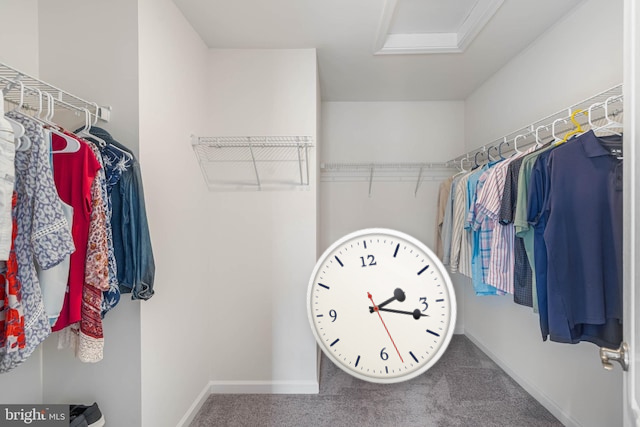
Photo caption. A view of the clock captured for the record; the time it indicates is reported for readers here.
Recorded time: 2:17:27
